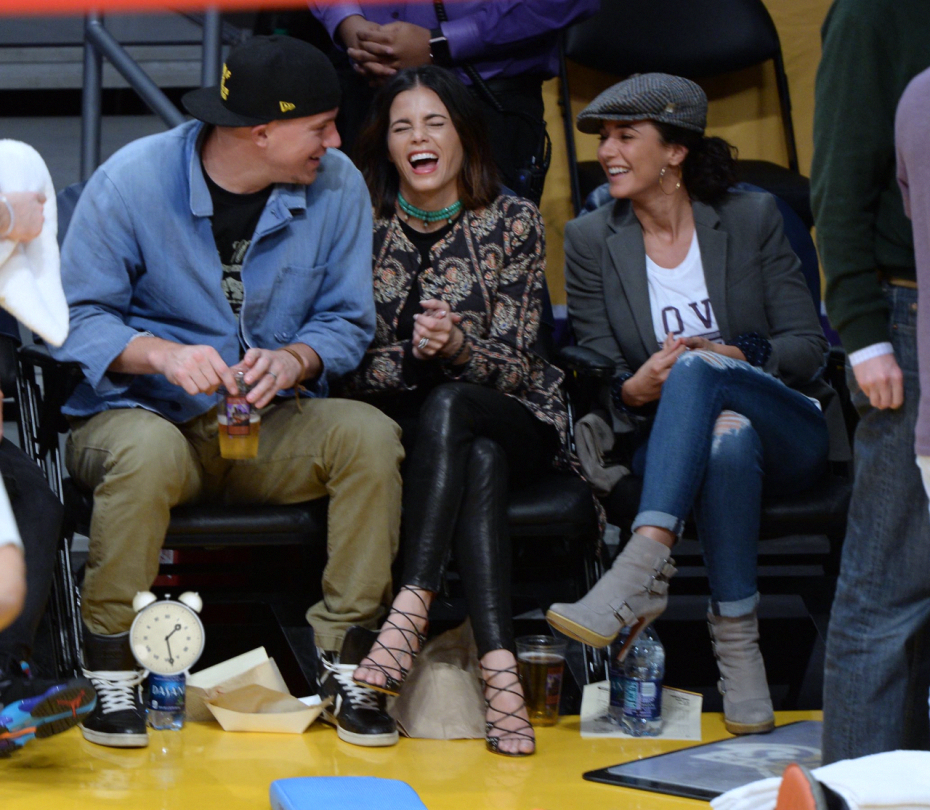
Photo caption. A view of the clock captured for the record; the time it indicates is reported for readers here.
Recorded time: 1:28
